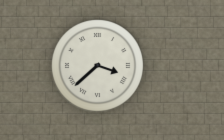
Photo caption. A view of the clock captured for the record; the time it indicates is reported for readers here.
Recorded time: 3:38
